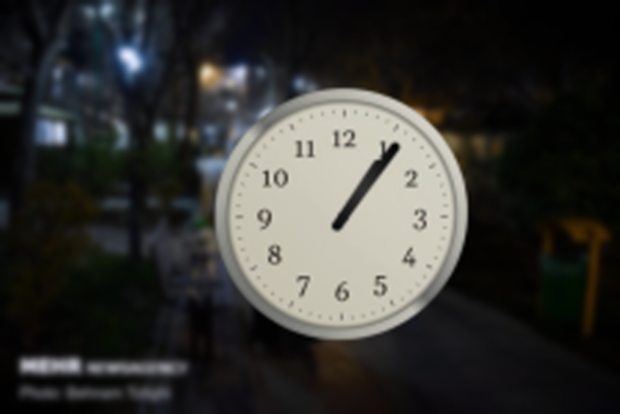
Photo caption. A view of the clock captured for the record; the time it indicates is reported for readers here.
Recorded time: 1:06
